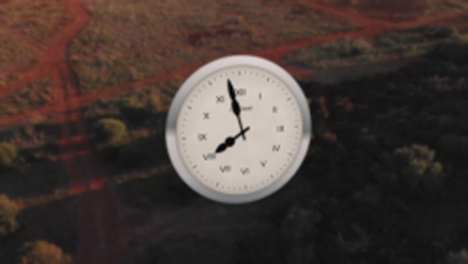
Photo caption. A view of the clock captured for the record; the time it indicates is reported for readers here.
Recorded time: 7:58
